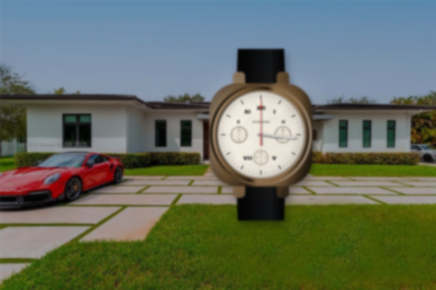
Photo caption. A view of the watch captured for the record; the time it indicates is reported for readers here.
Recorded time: 3:16
